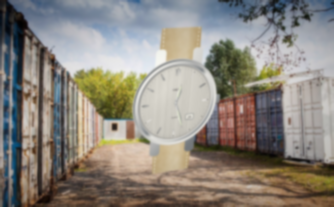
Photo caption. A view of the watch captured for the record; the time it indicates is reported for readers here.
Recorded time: 12:27
